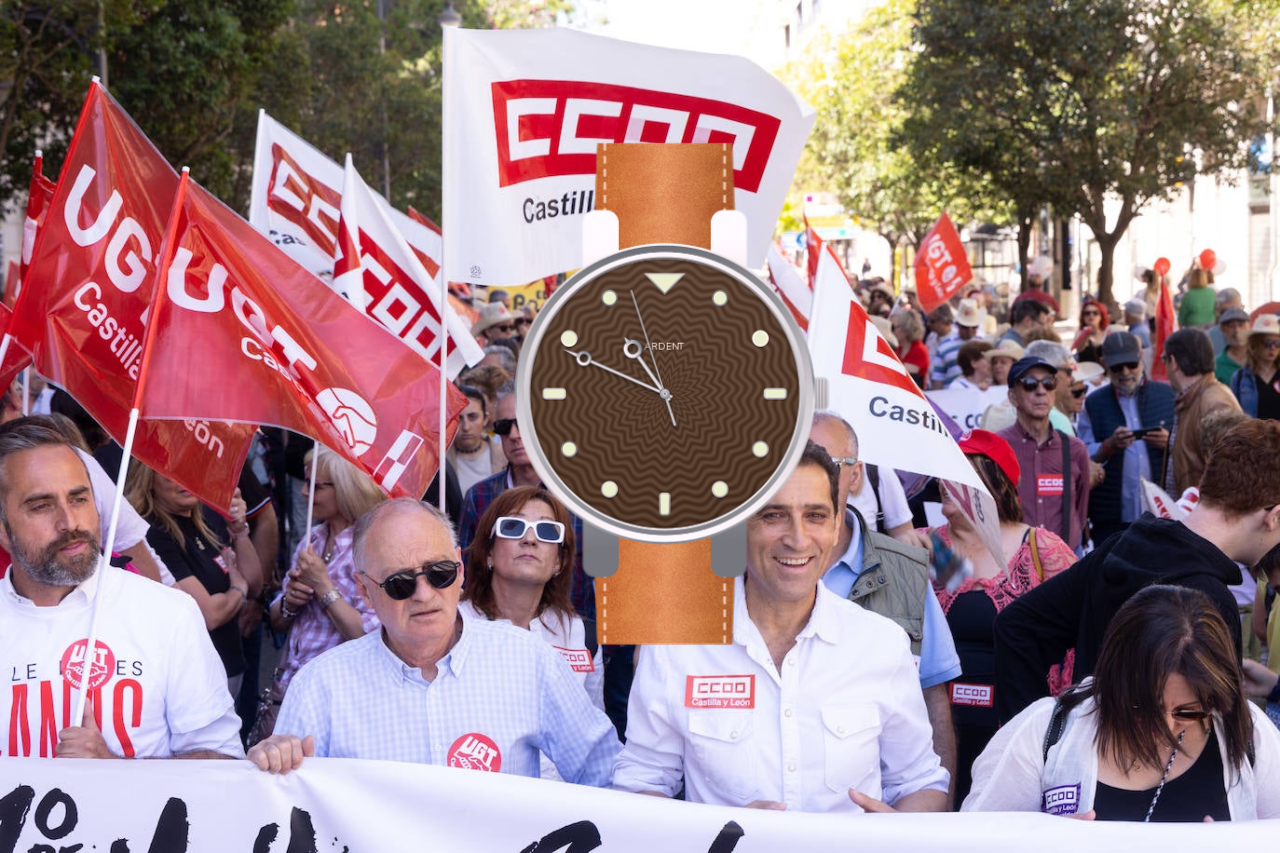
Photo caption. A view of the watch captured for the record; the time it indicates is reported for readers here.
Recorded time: 10:48:57
